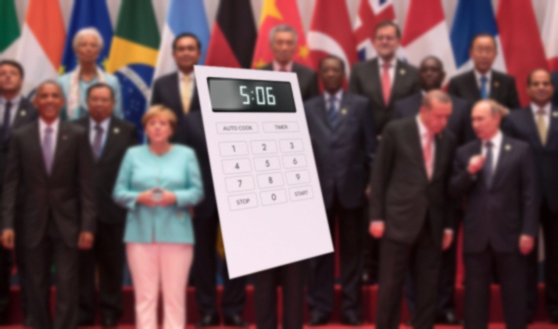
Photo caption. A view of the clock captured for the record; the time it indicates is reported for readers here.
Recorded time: 5:06
